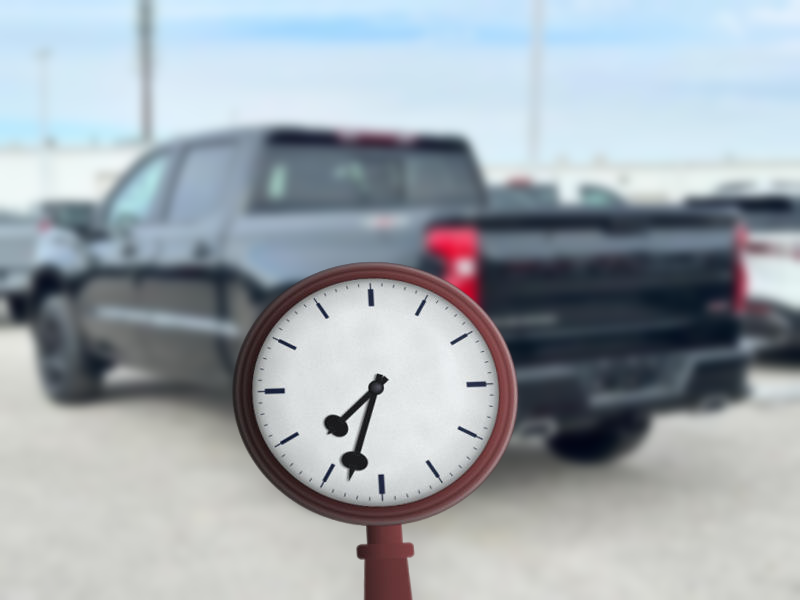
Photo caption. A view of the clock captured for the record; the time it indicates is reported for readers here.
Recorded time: 7:33
